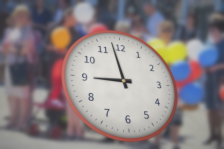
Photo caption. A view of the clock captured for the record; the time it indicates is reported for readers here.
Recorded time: 8:58
